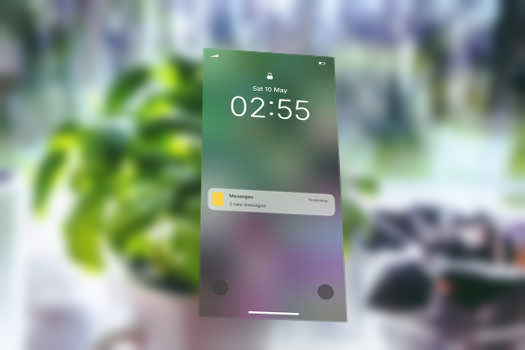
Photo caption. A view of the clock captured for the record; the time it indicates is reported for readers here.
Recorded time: 2:55
